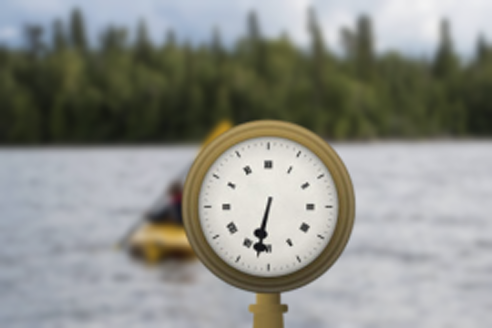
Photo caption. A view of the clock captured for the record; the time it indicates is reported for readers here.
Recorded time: 6:32
